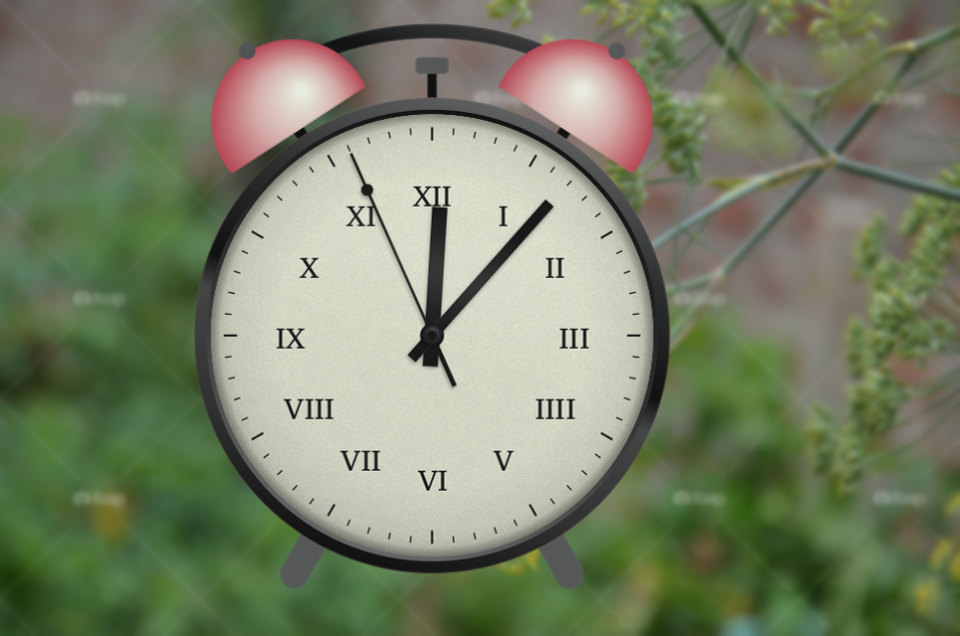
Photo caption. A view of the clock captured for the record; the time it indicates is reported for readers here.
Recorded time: 12:06:56
